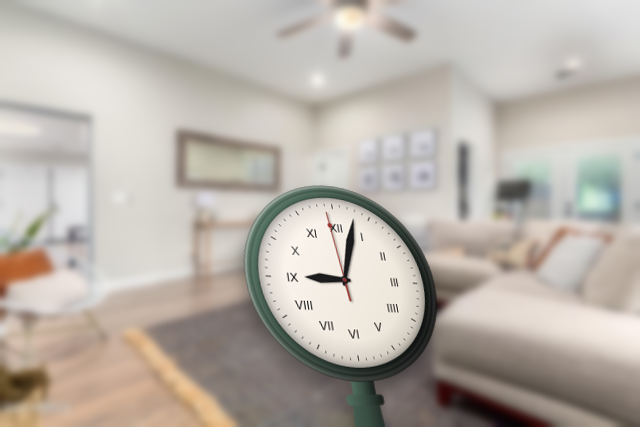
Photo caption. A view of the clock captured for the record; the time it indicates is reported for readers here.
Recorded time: 9:02:59
